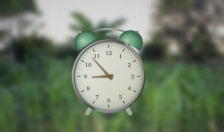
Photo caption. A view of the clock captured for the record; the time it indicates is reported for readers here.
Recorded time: 8:53
